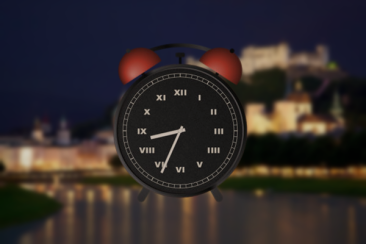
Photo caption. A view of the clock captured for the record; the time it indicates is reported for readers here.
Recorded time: 8:34
